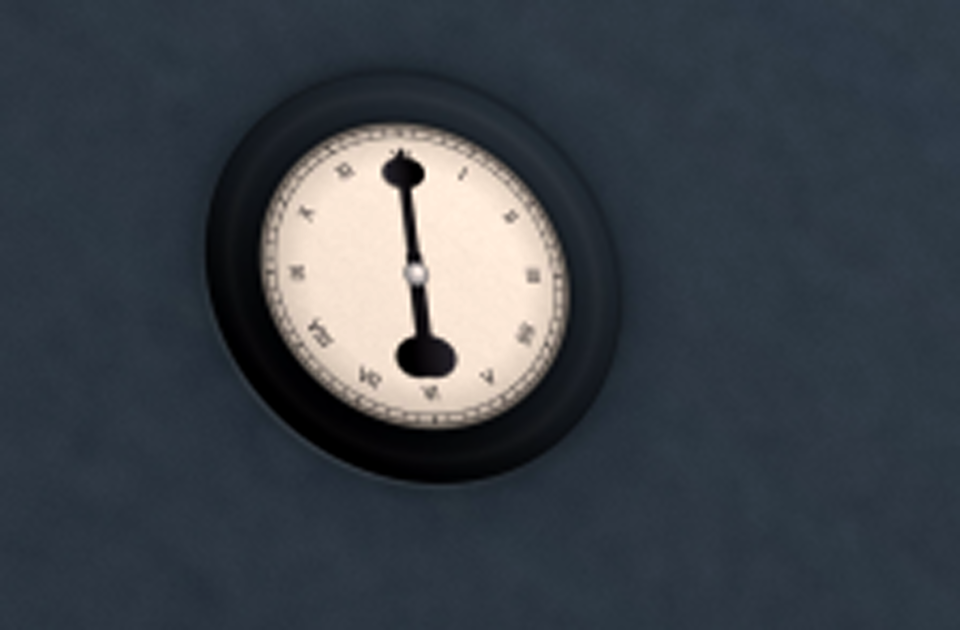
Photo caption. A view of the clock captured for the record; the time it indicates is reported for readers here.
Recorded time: 6:00
